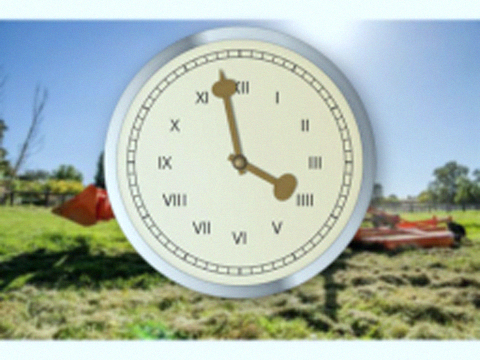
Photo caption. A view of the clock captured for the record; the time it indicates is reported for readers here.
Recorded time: 3:58
